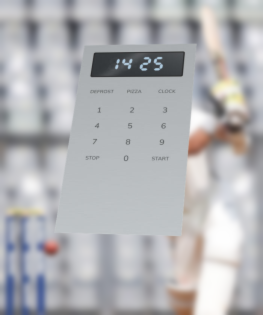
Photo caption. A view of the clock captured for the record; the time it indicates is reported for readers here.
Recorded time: 14:25
